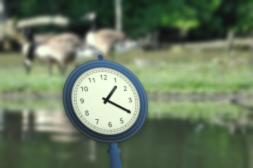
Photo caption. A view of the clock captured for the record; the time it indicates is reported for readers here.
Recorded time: 1:20
